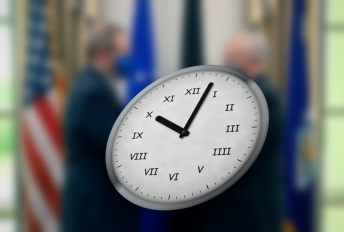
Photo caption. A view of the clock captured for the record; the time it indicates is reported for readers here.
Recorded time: 10:03
